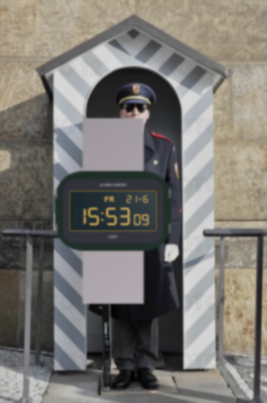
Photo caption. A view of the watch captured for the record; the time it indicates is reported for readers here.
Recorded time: 15:53:09
